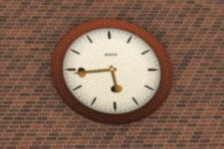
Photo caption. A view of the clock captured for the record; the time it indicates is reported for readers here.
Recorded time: 5:44
